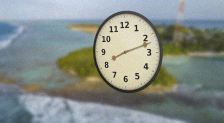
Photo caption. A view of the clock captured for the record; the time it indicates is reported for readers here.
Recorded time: 8:12
